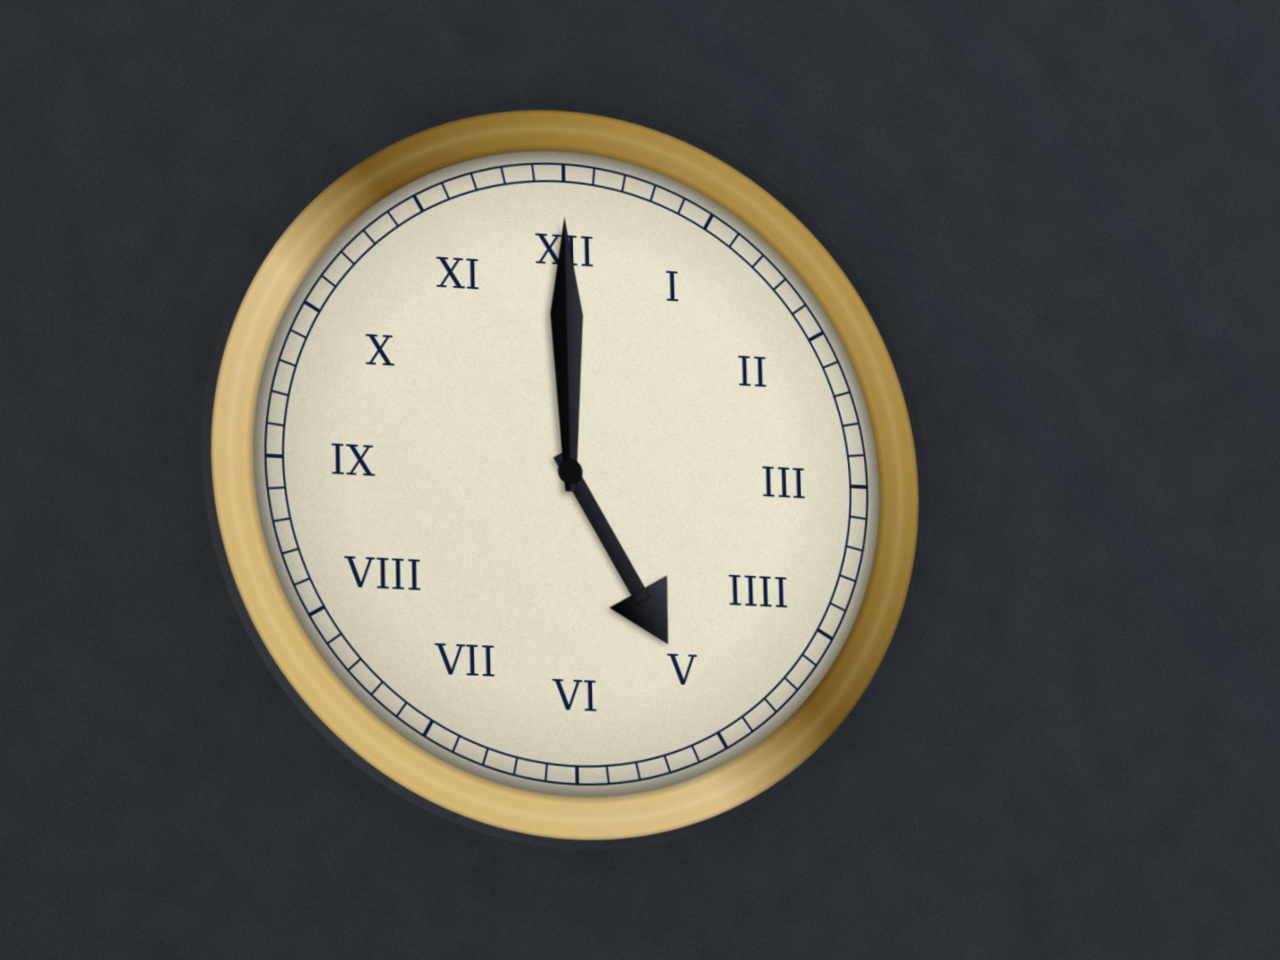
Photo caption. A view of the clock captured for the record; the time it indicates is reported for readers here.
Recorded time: 5:00
